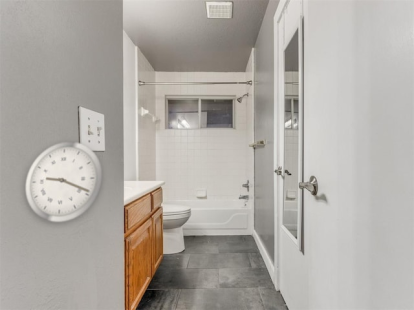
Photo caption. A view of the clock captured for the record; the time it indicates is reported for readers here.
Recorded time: 9:19
